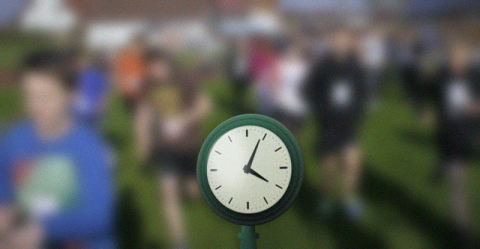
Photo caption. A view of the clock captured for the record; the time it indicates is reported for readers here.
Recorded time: 4:04
